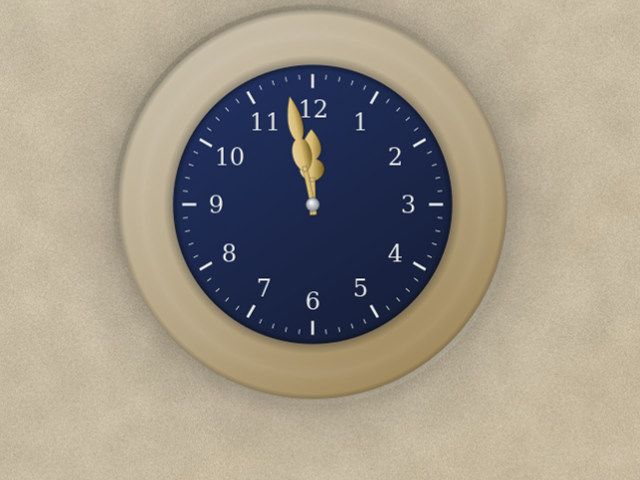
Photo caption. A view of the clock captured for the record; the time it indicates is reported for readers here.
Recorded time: 11:58
